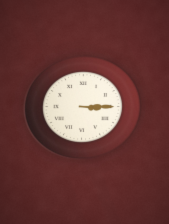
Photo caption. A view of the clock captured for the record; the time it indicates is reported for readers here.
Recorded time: 3:15
